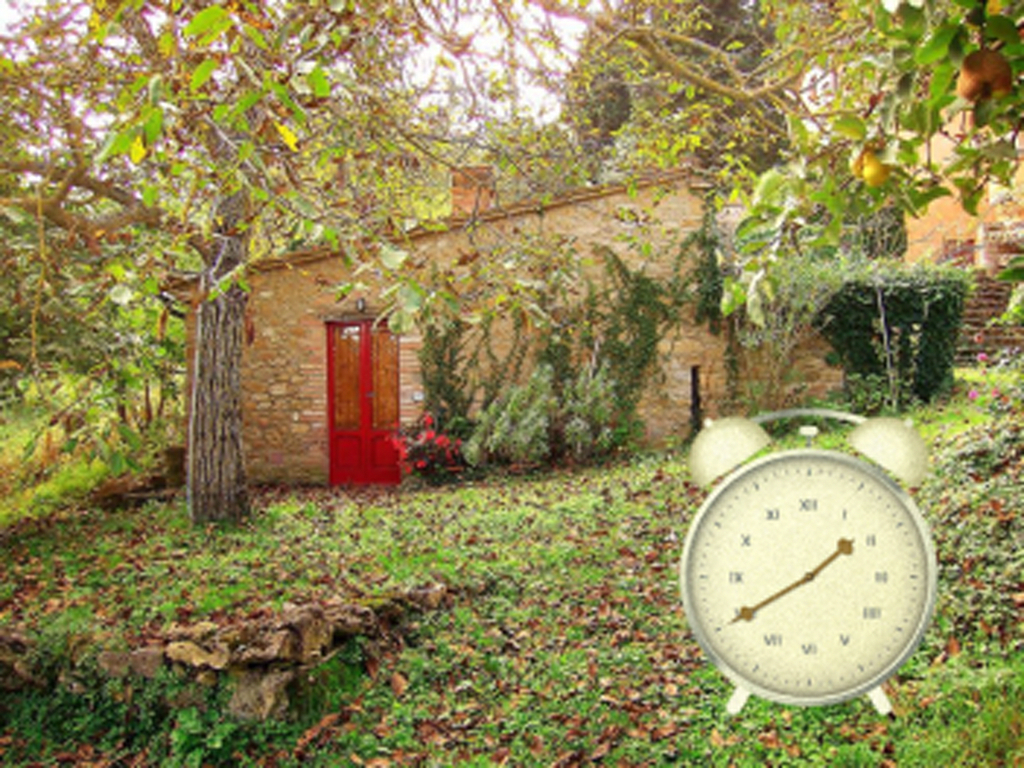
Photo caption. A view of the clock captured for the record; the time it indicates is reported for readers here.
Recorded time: 1:40
